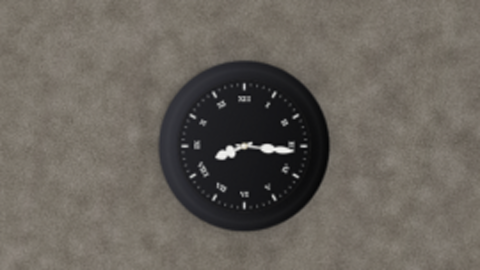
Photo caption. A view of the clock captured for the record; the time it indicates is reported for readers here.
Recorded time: 8:16
